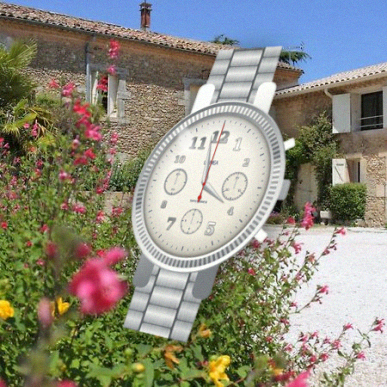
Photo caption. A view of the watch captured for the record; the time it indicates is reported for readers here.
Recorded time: 3:58
